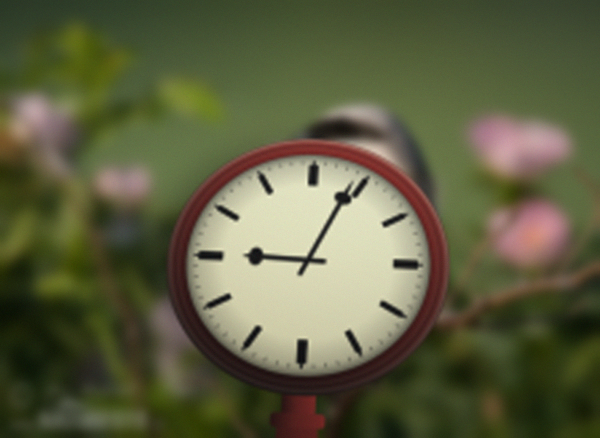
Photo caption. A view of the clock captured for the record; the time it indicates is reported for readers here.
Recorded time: 9:04
